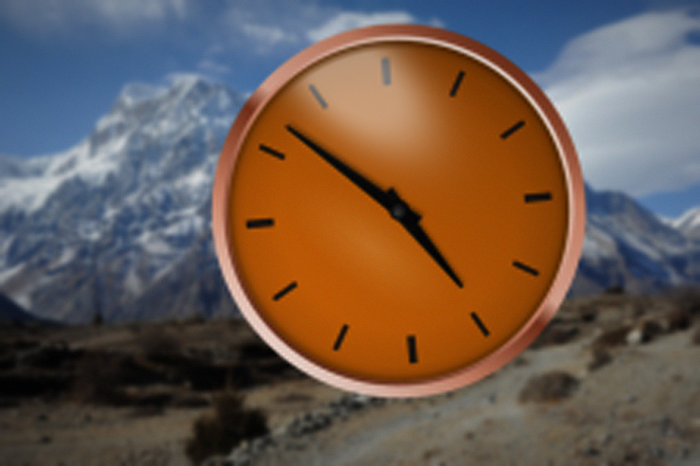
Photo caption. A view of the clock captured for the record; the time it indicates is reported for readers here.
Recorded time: 4:52
